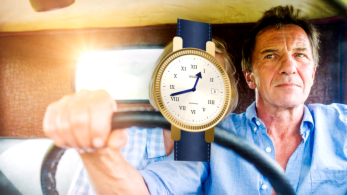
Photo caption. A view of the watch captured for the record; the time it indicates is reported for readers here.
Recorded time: 12:42
